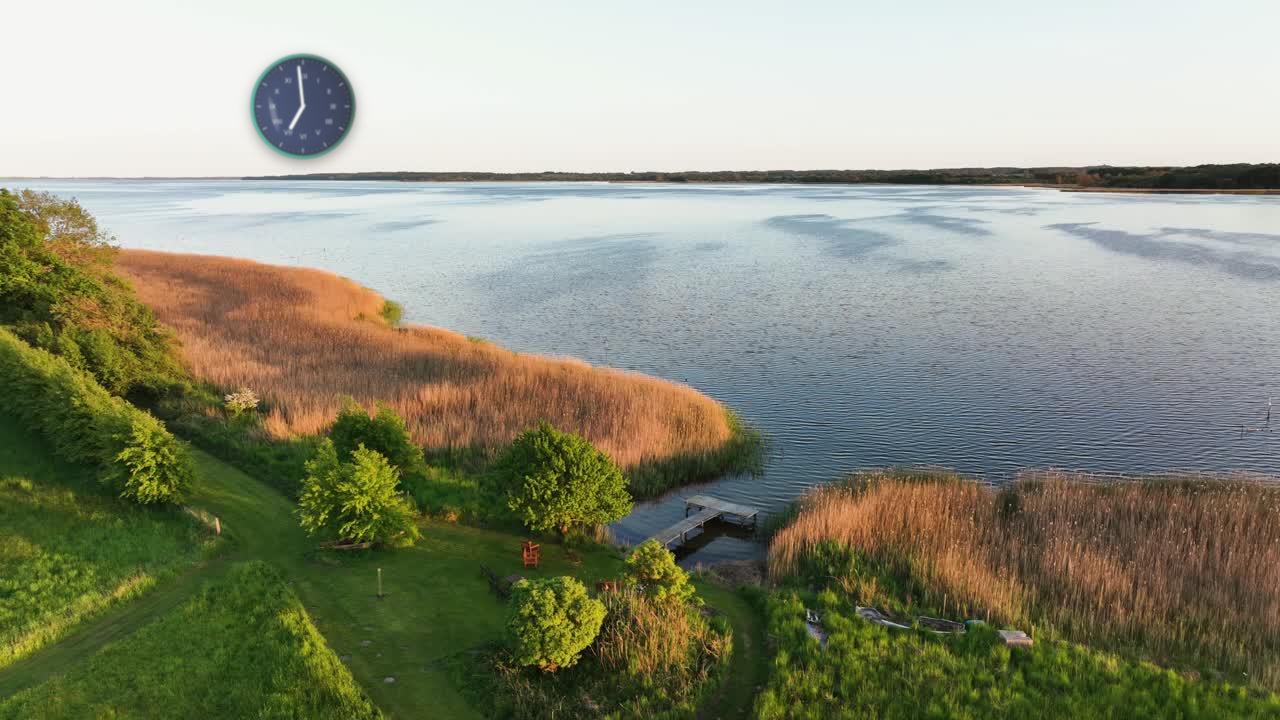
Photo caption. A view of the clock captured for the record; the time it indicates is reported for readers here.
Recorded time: 6:59
